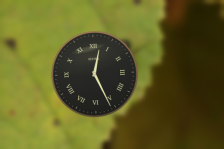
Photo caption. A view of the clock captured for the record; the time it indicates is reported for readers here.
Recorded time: 12:26
